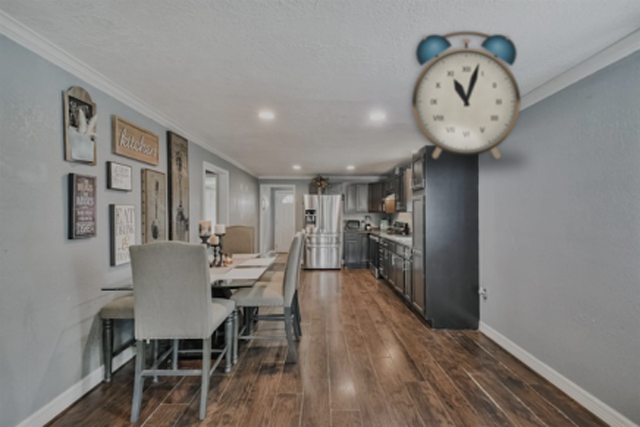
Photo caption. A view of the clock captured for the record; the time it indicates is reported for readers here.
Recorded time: 11:03
